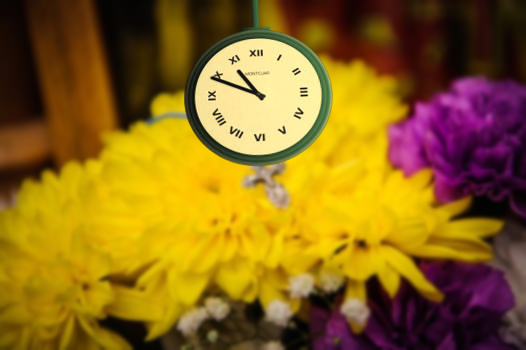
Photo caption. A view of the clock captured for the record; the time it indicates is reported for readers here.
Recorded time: 10:49
